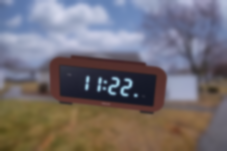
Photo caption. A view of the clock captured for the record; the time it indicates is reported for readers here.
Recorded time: 11:22
